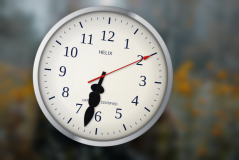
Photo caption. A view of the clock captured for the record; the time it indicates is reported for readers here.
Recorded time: 6:32:10
